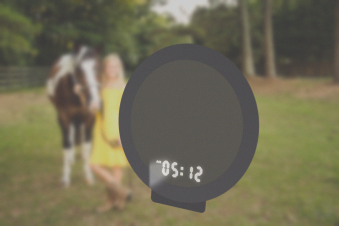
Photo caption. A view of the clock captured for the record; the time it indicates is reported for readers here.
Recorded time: 5:12
